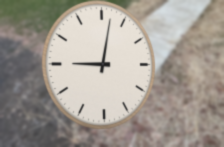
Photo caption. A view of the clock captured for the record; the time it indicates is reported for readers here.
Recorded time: 9:02
